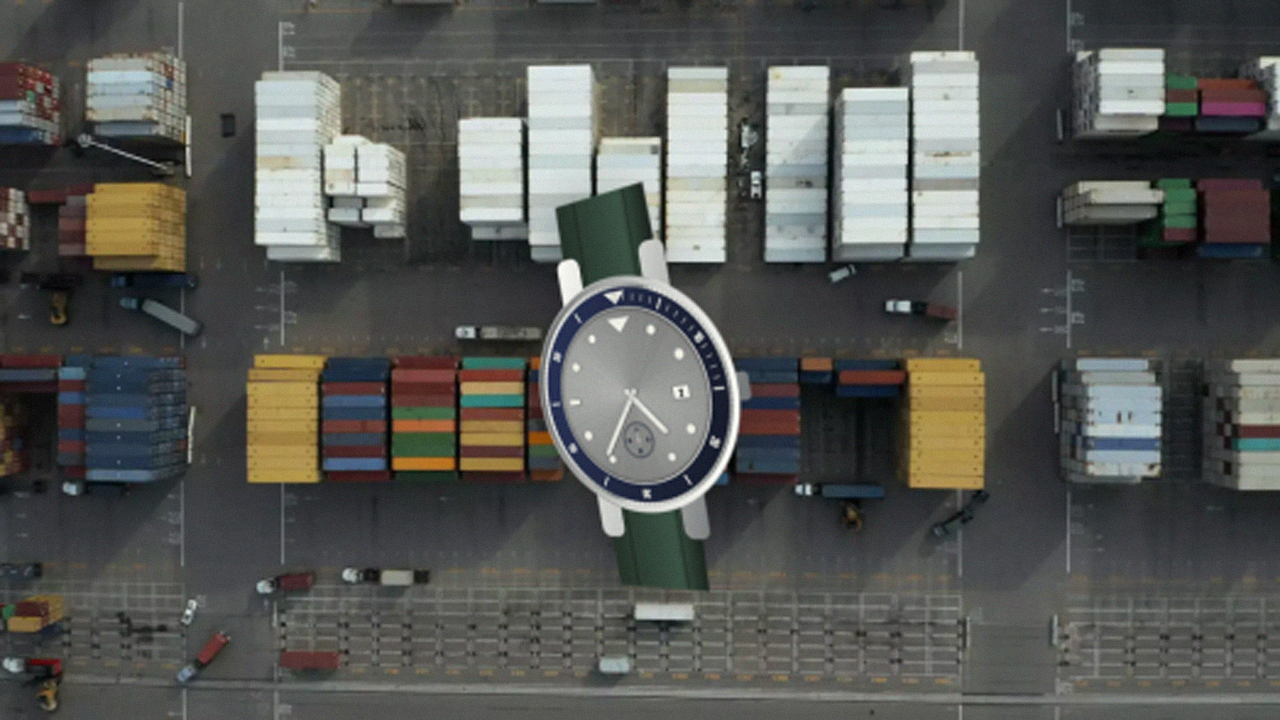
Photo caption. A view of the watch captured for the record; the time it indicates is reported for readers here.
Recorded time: 4:36
